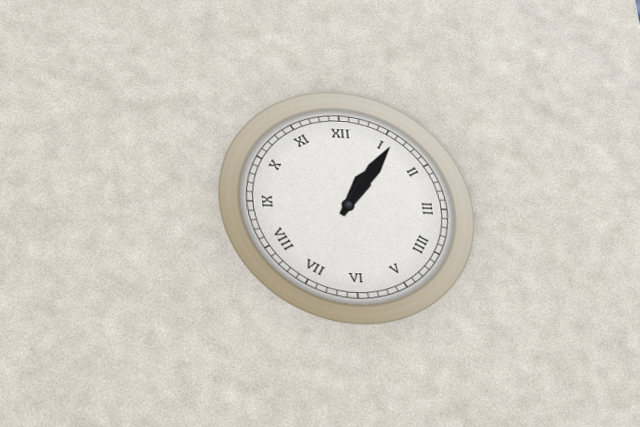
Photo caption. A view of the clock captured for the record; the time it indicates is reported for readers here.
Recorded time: 1:06
